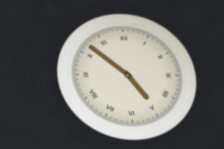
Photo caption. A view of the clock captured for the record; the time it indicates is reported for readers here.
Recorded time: 4:52
